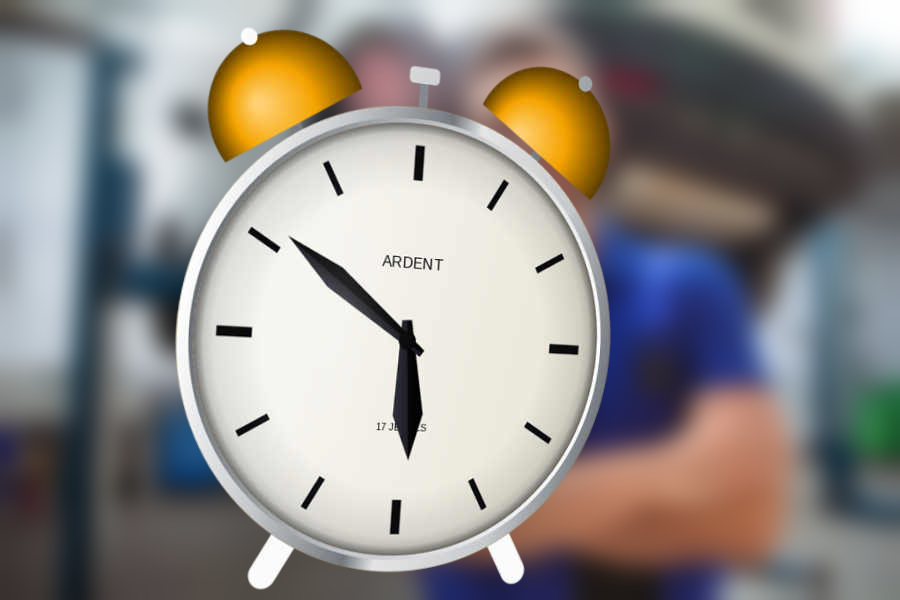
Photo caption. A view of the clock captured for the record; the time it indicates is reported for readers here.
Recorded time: 5:51
